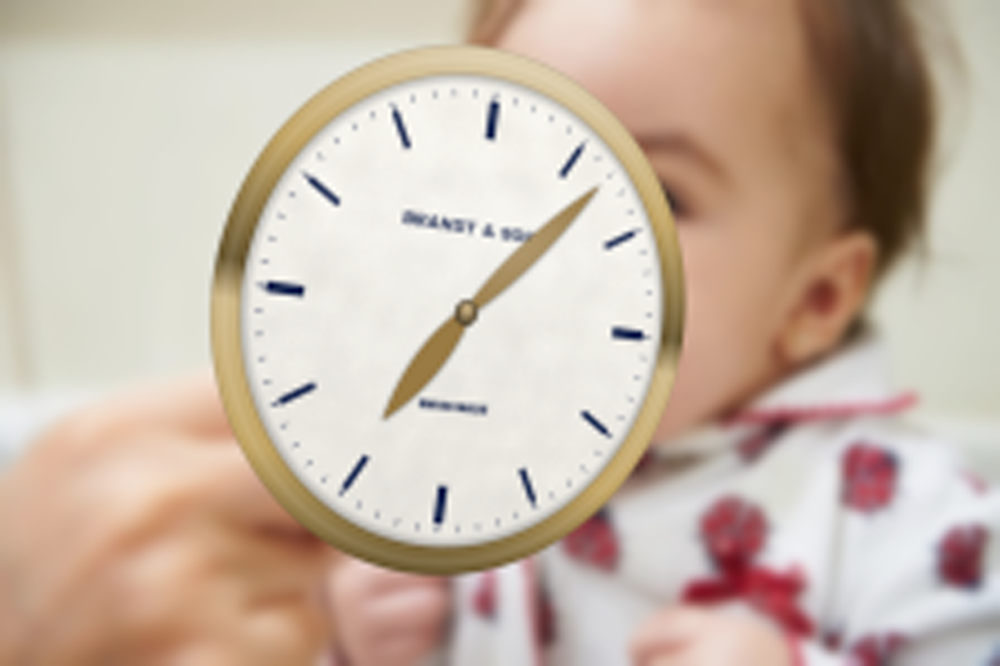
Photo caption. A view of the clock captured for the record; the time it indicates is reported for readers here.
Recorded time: 7:07
